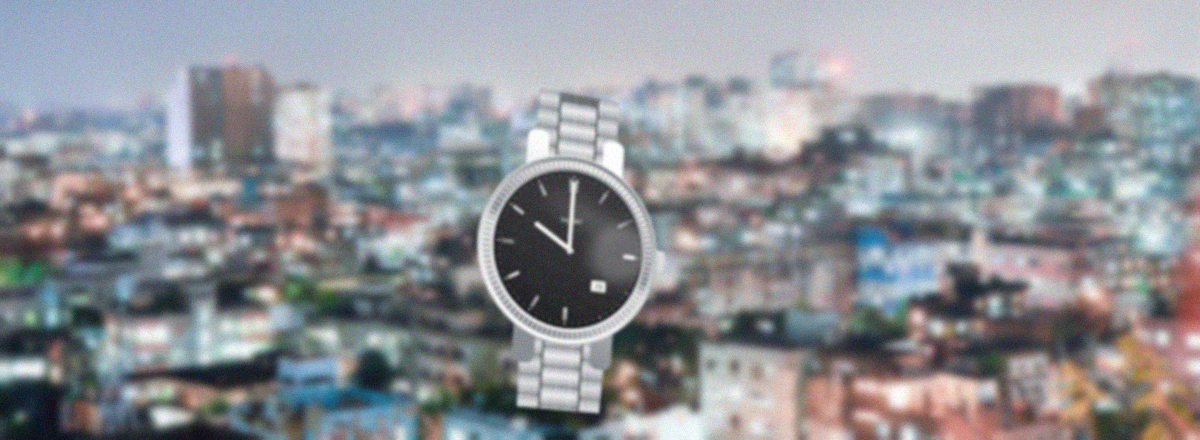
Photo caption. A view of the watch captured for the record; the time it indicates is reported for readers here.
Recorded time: 10:00
